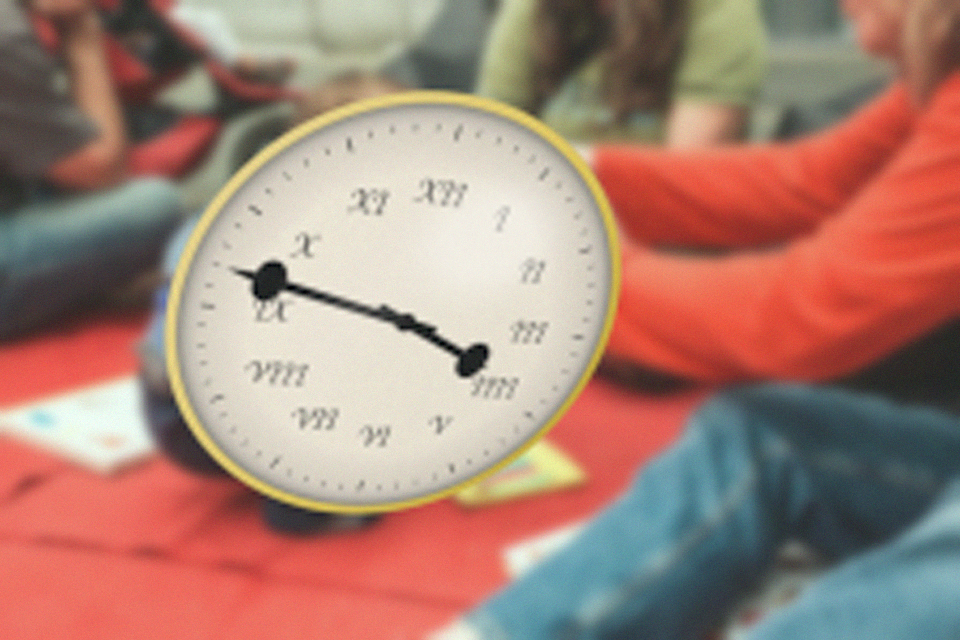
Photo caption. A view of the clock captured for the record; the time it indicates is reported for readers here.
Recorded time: 3:47
